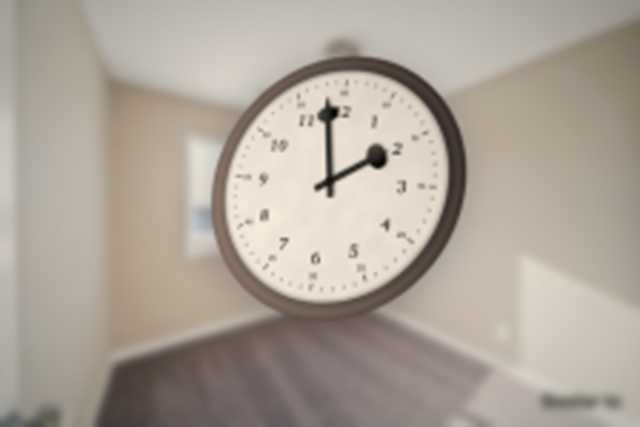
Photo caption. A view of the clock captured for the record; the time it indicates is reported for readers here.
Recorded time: 1:58
